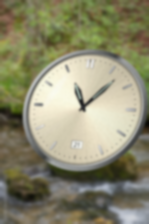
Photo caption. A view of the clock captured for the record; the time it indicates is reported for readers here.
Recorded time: 11:07
